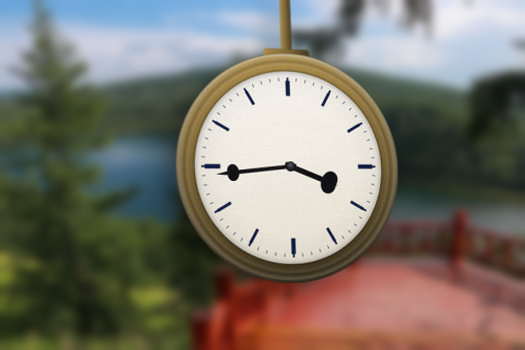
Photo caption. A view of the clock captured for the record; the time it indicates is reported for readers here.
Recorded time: 3:44
